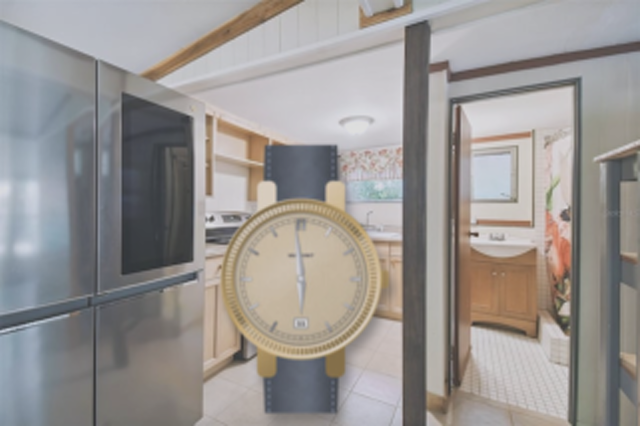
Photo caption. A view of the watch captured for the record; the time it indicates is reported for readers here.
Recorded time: 5:59
